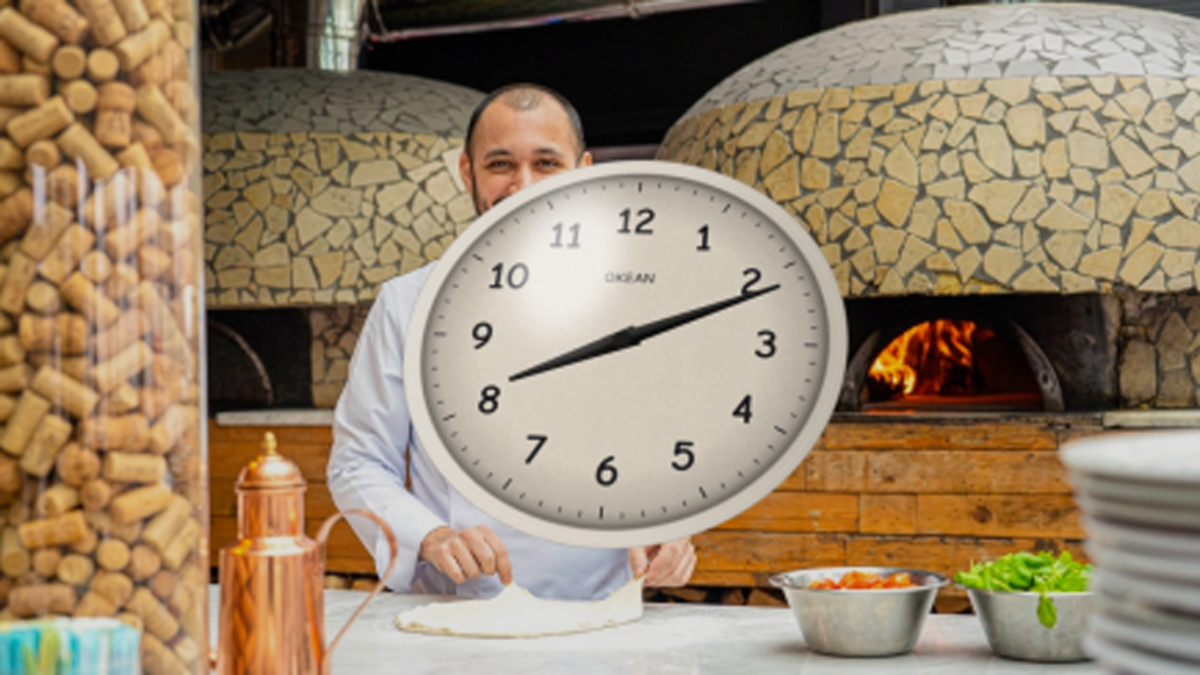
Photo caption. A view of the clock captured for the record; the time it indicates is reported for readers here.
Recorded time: 8:11
